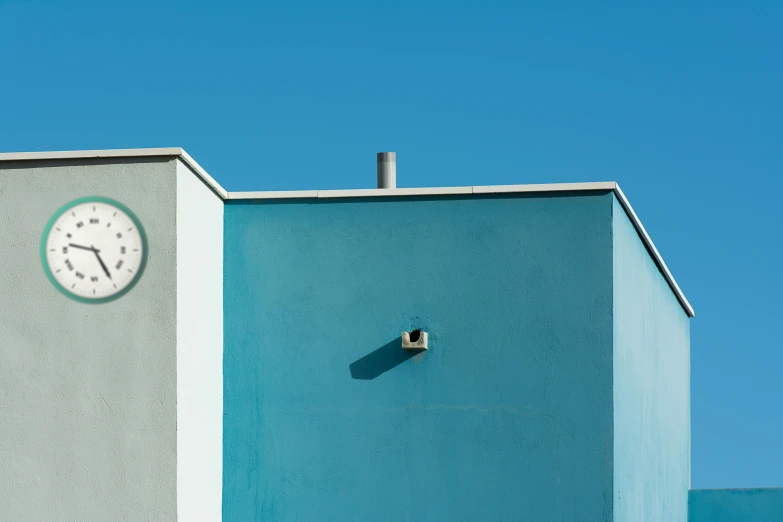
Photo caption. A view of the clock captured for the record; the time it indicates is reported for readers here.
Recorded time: 9:25
